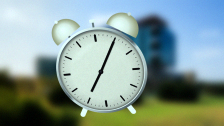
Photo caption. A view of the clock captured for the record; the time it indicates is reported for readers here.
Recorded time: 7:05
